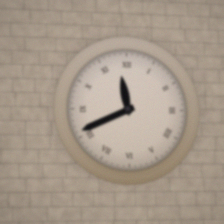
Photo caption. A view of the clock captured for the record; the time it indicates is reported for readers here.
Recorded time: 11:41
